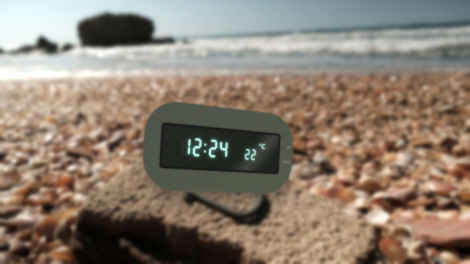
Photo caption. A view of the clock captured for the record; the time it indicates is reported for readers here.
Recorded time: 12:24
